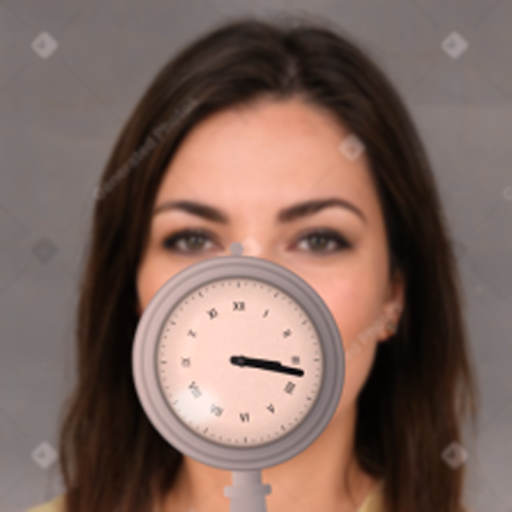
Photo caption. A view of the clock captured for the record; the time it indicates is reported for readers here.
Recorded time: 3:17
